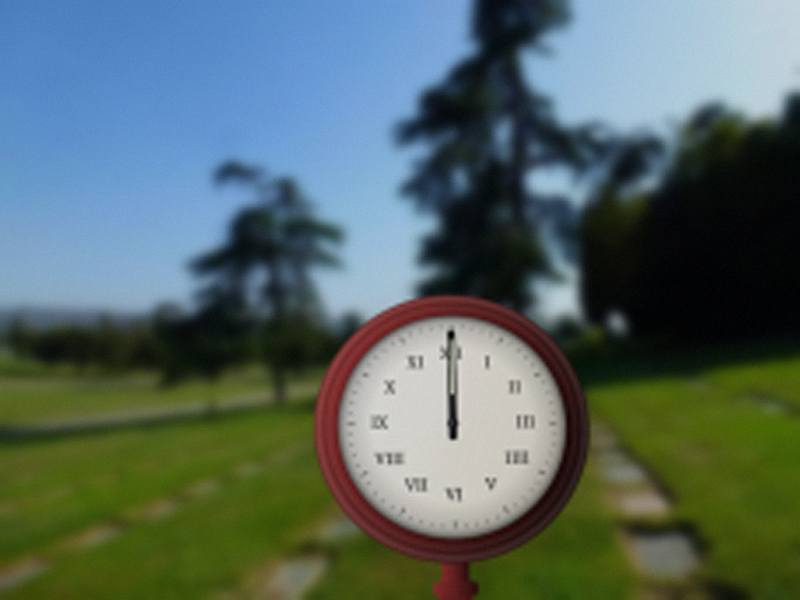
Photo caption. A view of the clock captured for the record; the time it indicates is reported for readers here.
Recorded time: 12:00
